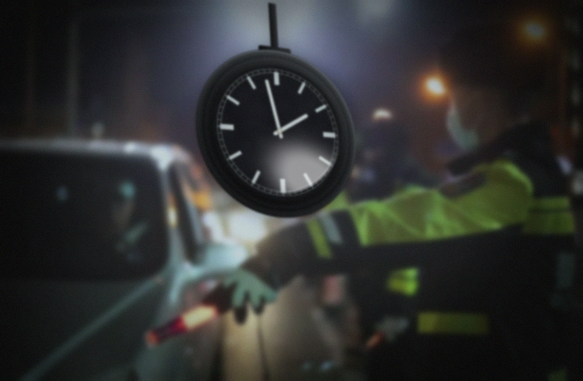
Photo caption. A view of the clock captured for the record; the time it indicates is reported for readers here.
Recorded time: 1:58
